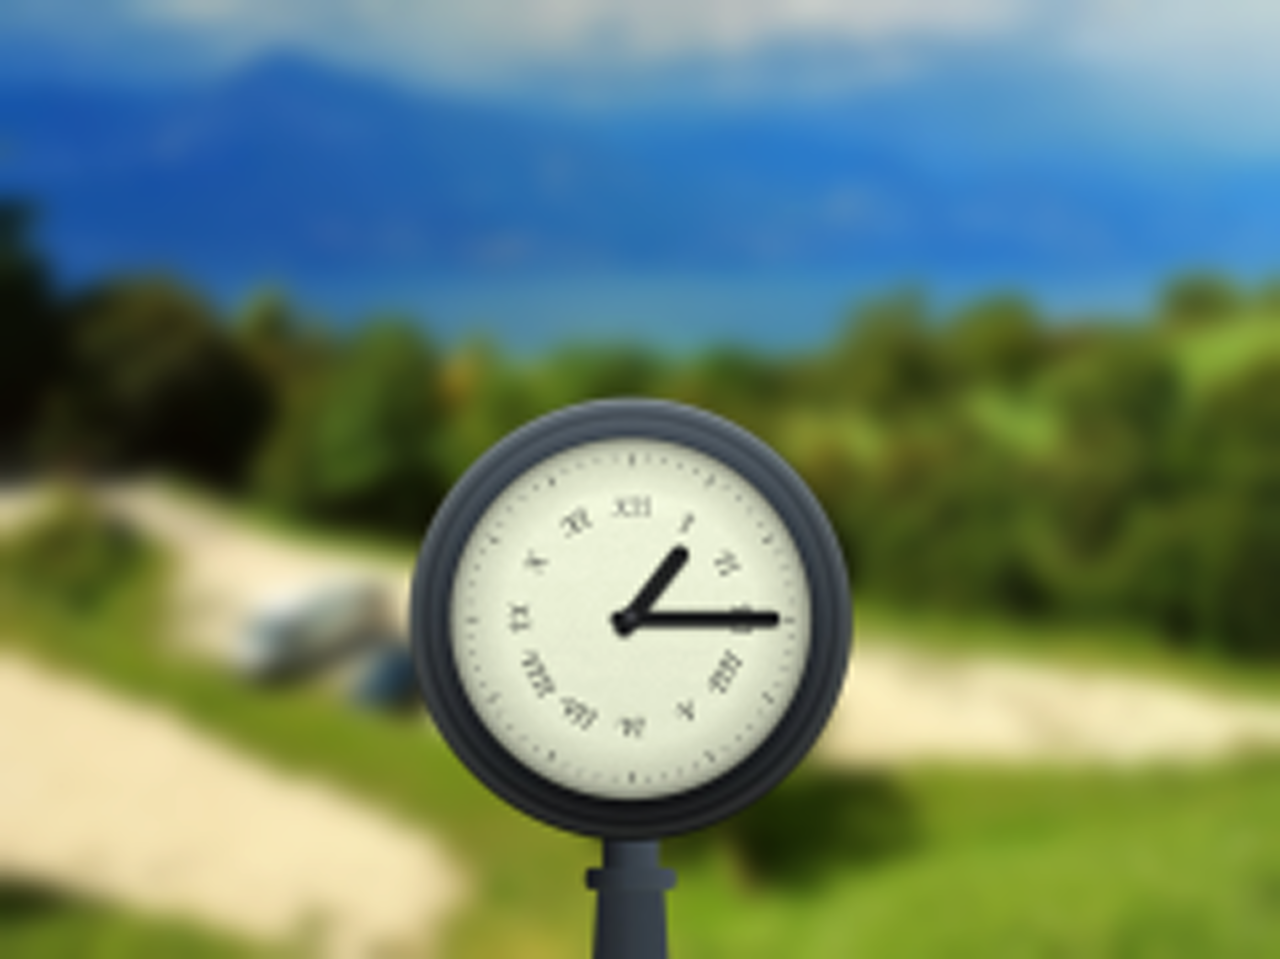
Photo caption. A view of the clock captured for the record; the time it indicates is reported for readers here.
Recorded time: 1:15
